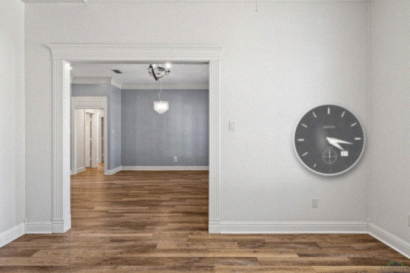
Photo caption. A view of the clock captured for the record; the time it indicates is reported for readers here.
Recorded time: 4:17
